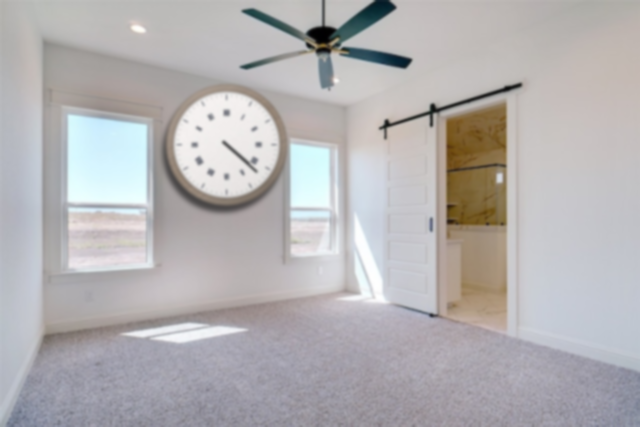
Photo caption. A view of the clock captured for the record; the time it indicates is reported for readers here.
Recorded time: 4:22
